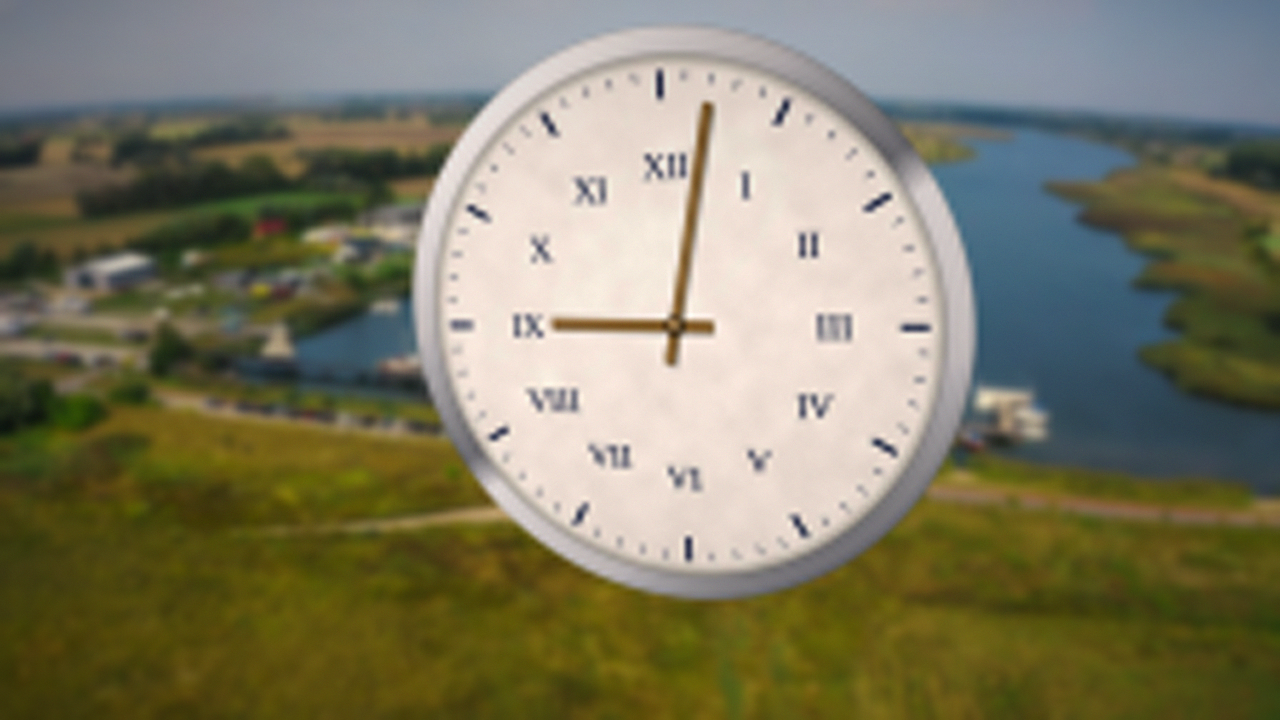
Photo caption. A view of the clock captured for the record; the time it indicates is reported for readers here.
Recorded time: 9:02
